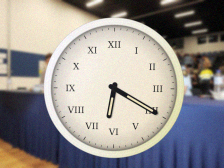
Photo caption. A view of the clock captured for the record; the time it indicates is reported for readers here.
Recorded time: 6:20
